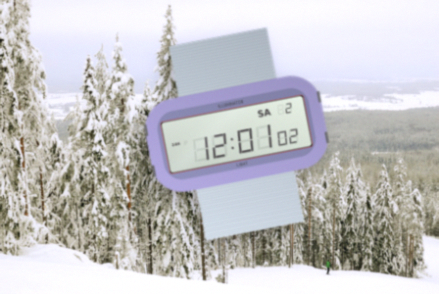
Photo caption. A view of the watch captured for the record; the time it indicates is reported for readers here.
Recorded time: 12:01:02
